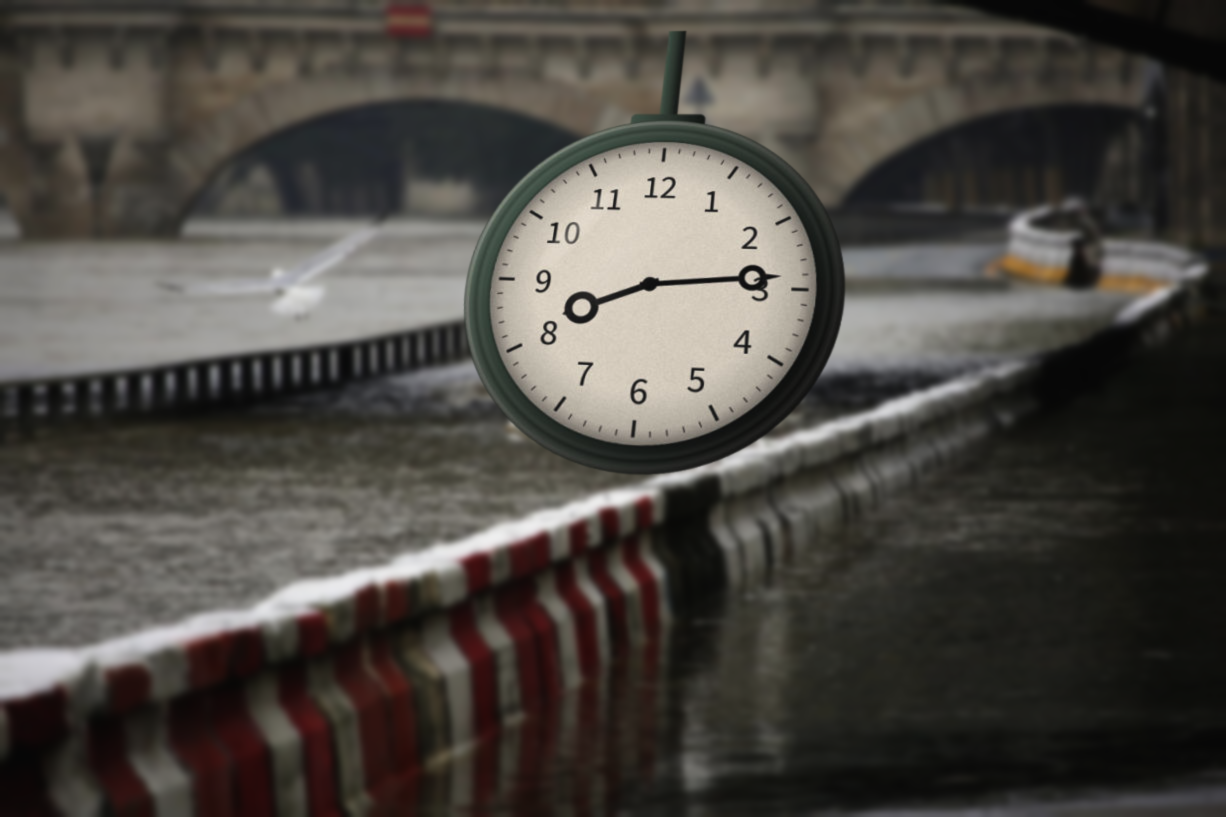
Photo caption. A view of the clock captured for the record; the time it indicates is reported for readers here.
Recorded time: 8:14
